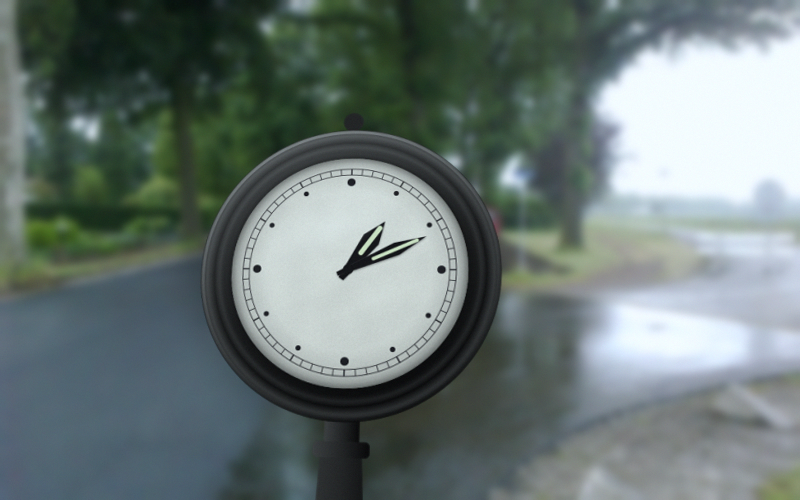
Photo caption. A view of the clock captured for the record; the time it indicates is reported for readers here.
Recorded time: 1:11
